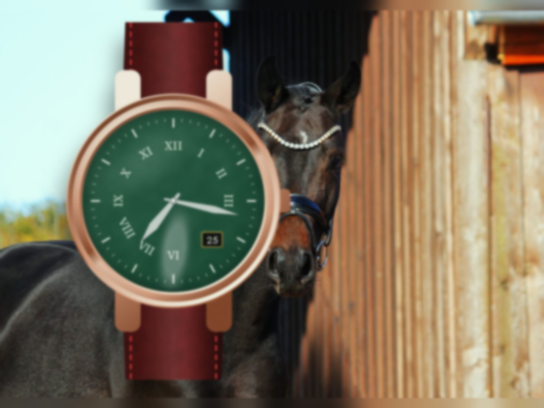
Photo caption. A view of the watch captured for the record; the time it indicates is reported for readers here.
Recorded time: 7:17
